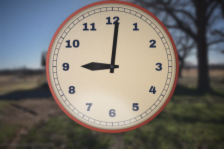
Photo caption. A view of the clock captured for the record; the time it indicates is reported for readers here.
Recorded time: 9:01
